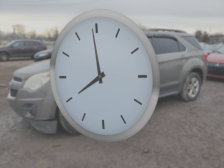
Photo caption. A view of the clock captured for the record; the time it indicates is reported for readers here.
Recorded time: 7:59
